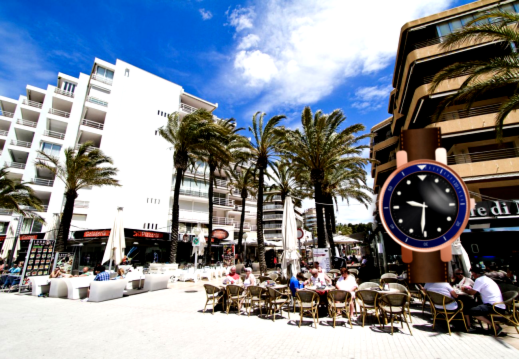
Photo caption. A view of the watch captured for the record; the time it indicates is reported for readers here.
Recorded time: 9:31
